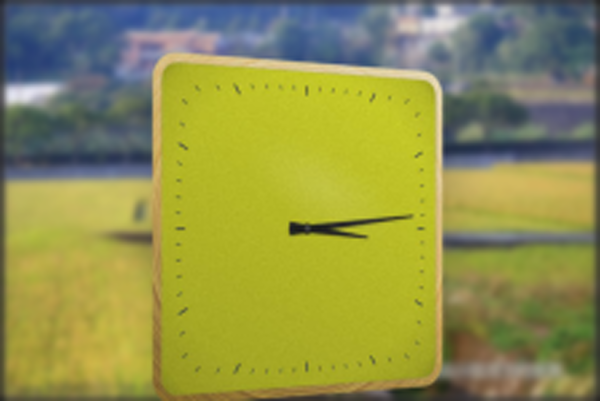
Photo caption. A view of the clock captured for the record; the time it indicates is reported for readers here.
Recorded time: 3:14
